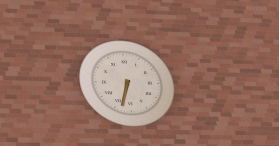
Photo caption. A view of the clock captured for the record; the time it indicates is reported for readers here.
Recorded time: 6:33
